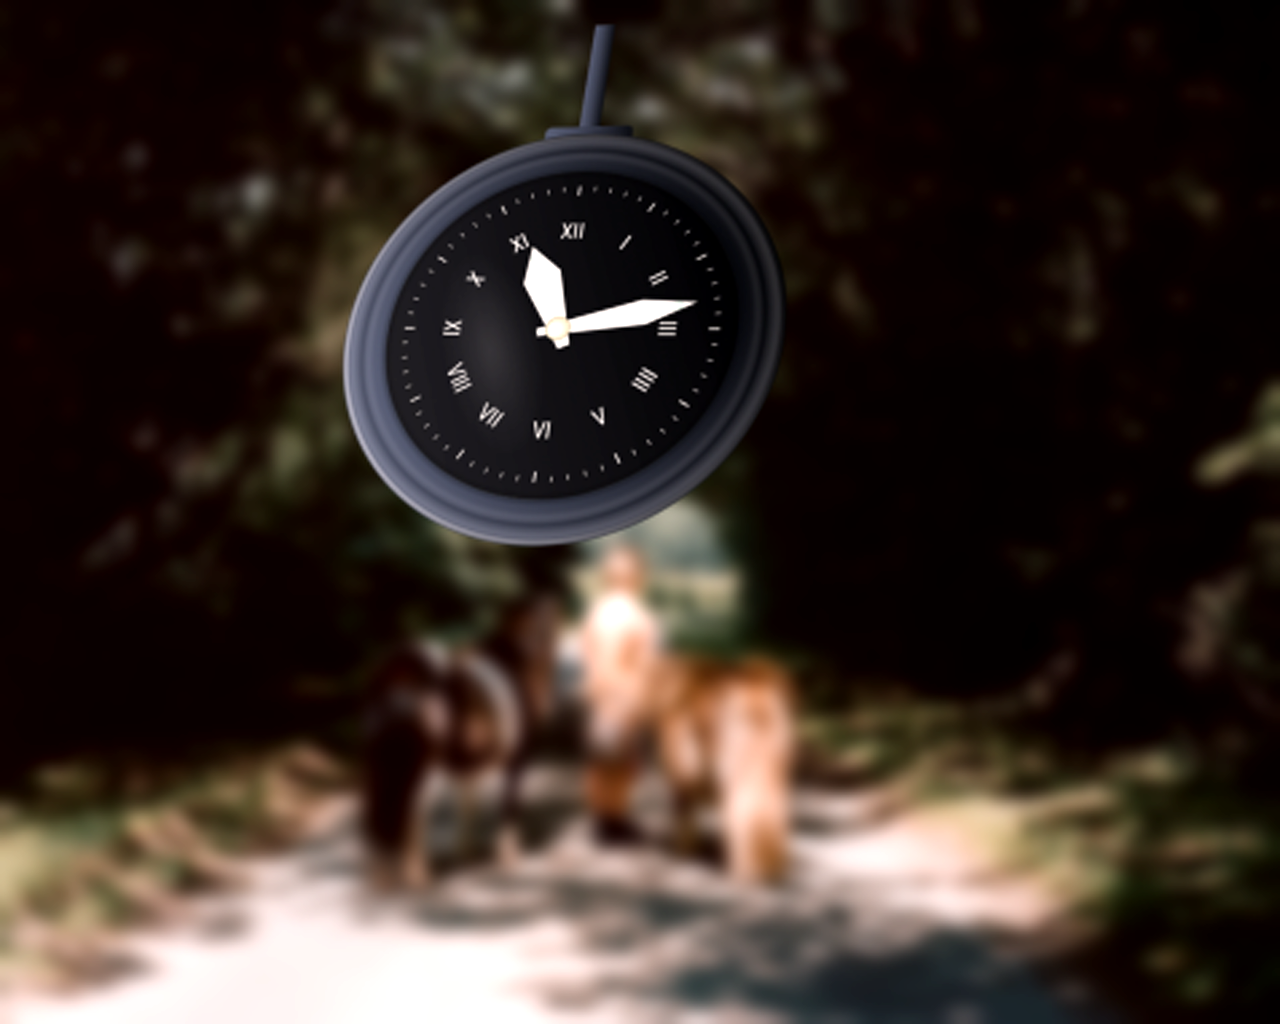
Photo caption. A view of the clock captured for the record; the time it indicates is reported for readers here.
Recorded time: 11:13
